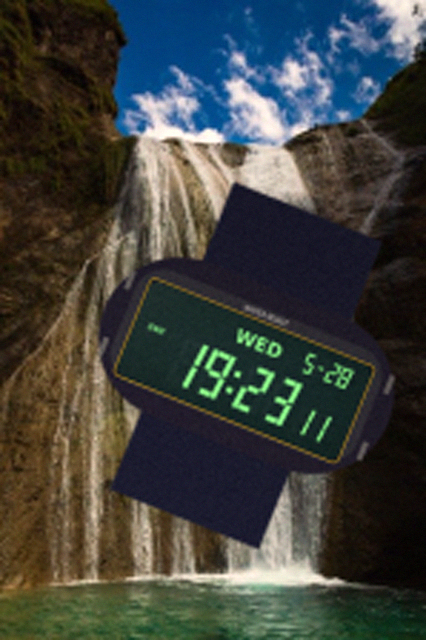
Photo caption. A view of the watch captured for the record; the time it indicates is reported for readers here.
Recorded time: 19:23:11
